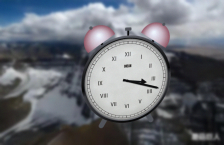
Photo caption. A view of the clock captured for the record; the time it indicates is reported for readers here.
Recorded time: 3:18
